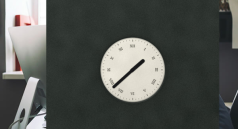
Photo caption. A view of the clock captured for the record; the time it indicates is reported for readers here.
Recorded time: 1:38
